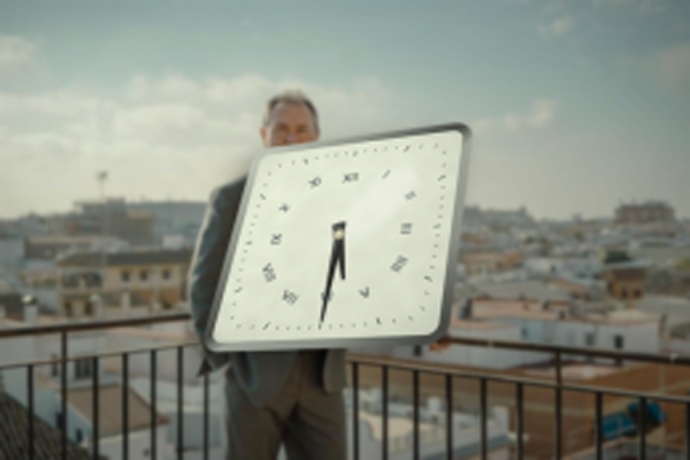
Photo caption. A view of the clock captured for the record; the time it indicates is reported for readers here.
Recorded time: 5:30
